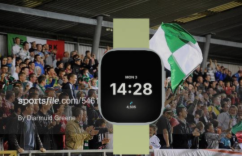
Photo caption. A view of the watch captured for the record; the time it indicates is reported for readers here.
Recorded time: 14:28
